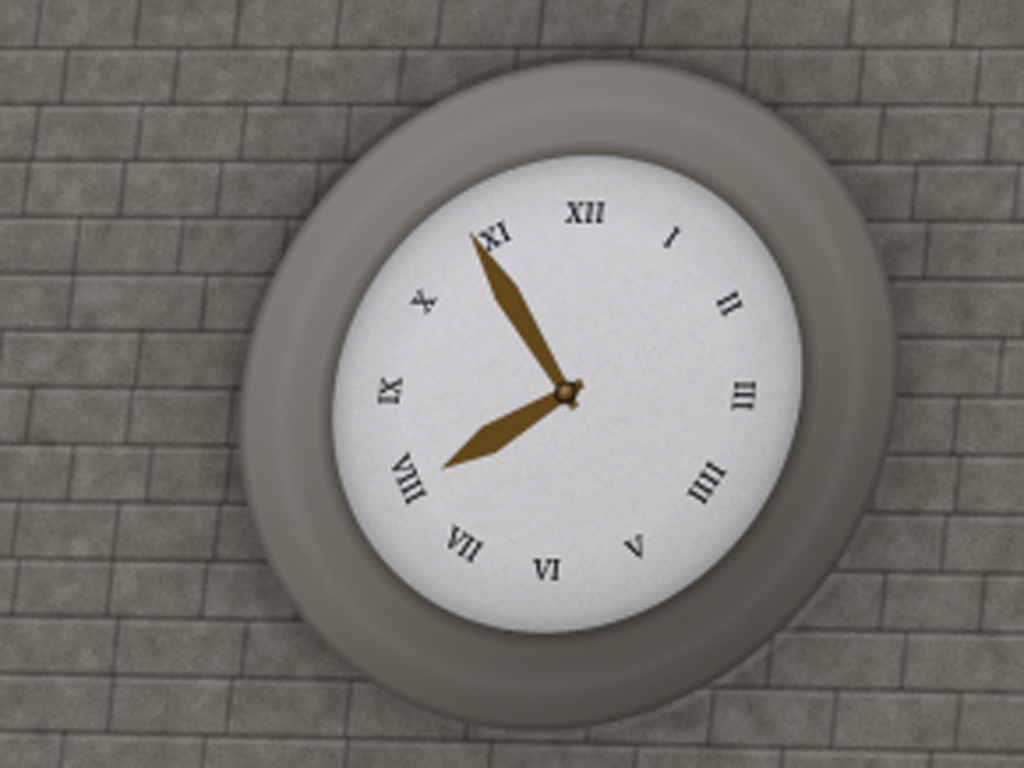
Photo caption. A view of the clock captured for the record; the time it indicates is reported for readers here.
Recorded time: 7:54
